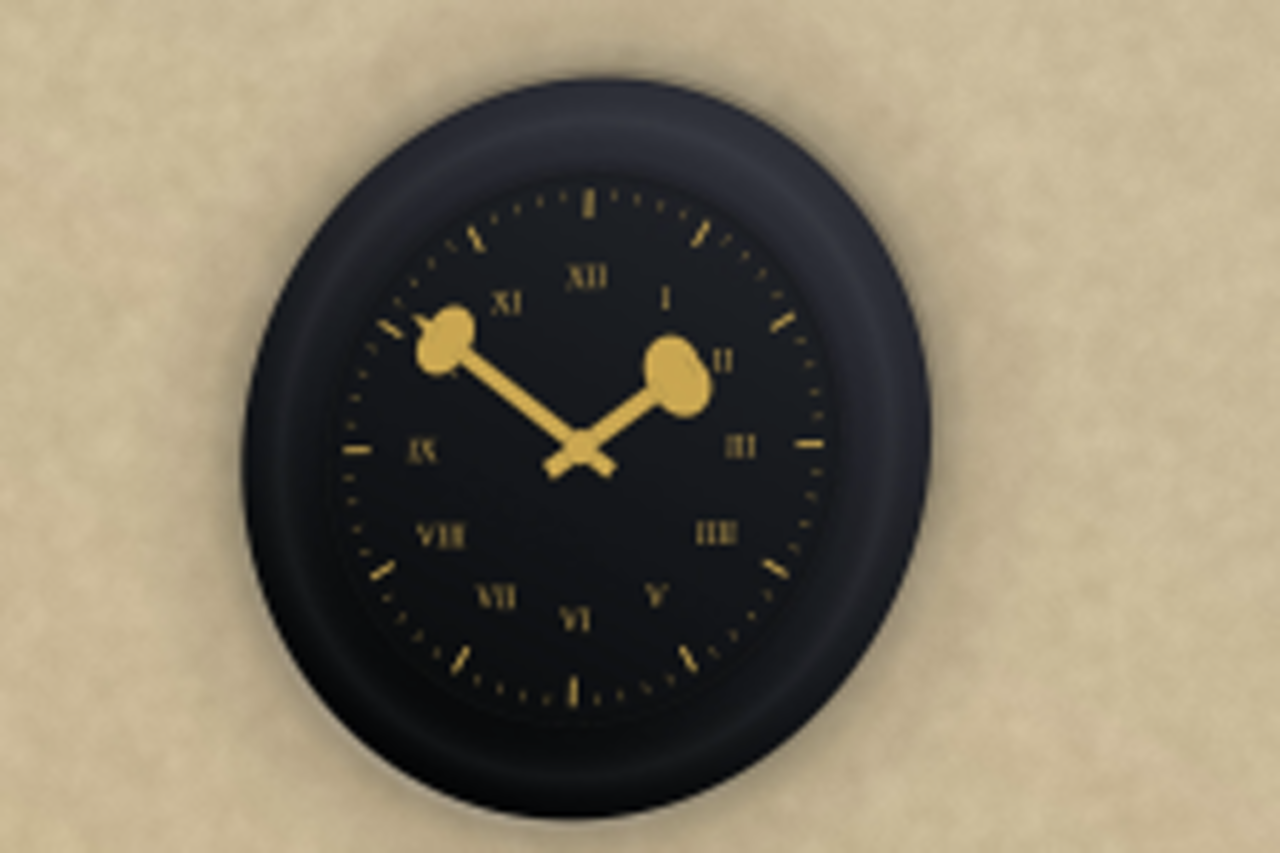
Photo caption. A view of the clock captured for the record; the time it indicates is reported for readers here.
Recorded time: 1:51
